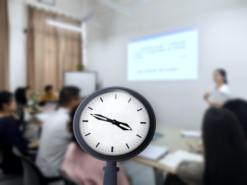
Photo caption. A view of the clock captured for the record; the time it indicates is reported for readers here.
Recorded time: 3:48
